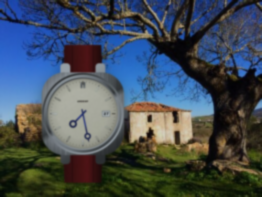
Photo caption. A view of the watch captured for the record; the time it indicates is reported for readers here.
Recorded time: 7:28
